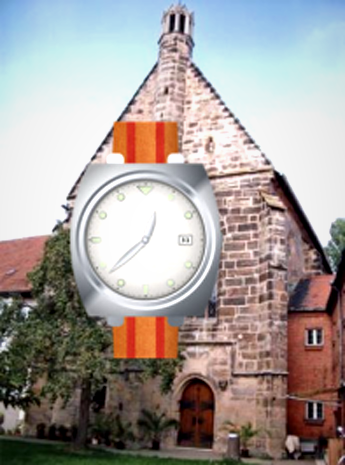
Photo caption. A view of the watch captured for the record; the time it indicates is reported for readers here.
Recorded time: 12:38
